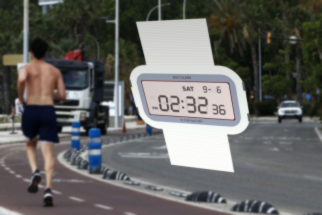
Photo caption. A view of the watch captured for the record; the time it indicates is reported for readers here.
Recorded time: 2:32:36
